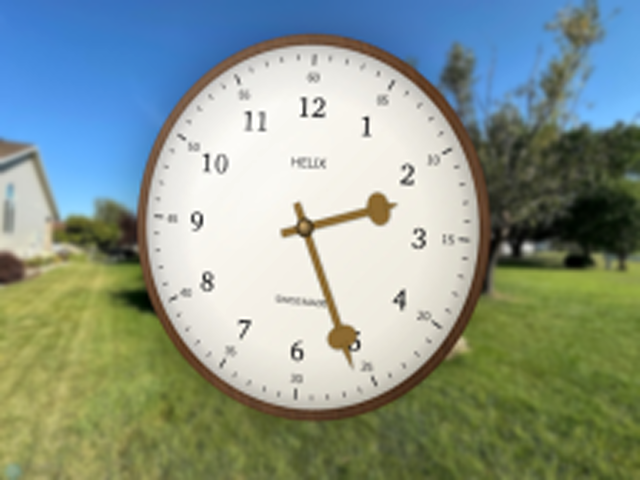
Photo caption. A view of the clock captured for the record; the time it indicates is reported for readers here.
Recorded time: 2:26
